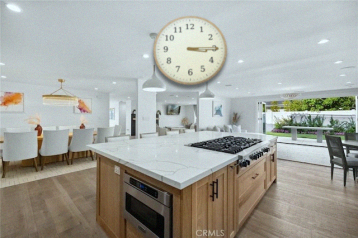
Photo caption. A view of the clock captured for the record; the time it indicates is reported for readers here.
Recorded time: 3:15
